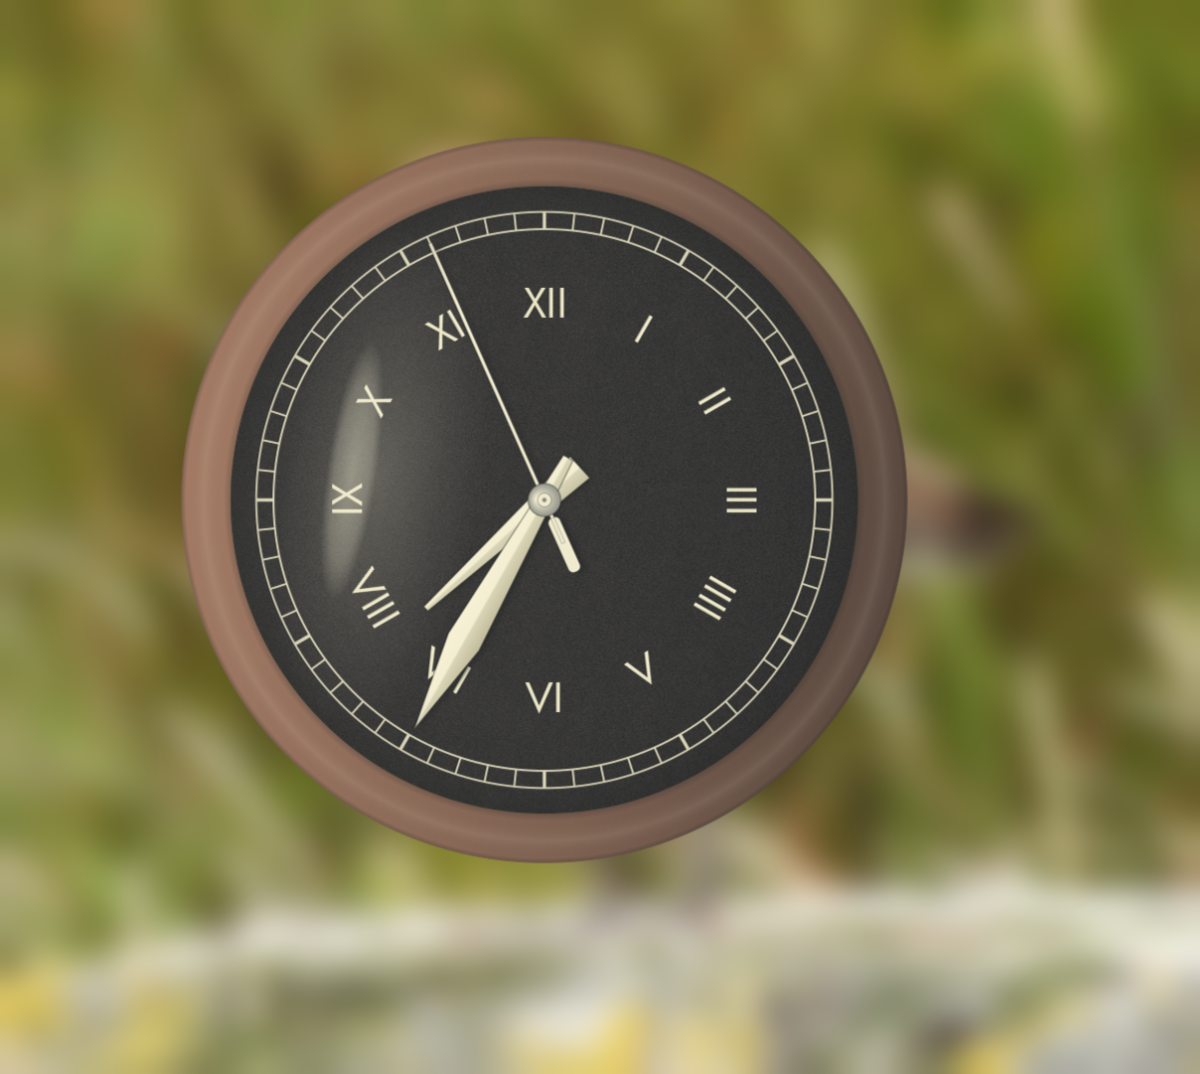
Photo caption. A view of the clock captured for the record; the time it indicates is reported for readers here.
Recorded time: 7:34:56
